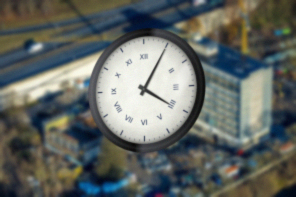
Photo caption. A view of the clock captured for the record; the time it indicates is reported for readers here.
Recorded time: 4:05
